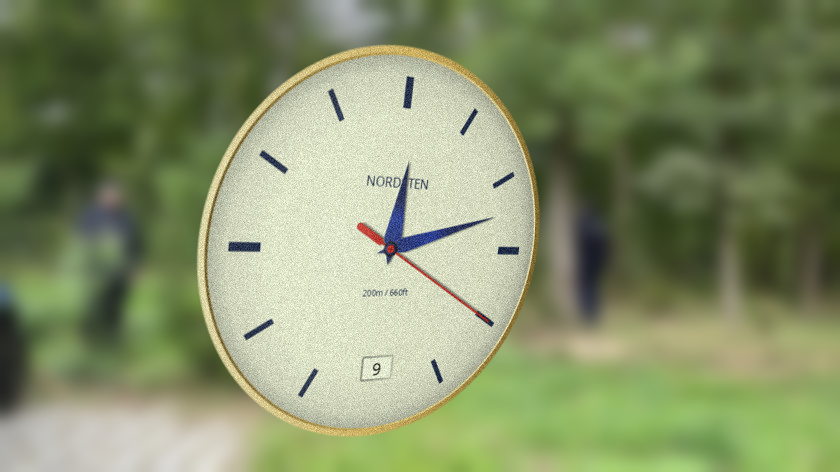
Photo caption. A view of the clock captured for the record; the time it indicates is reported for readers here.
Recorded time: 12:12:20
